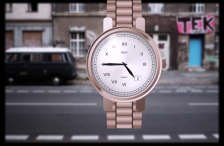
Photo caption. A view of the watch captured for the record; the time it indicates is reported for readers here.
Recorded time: 4:45
